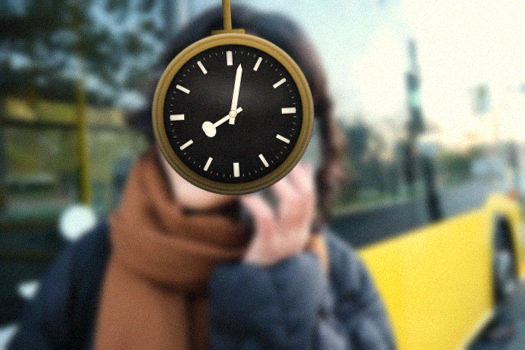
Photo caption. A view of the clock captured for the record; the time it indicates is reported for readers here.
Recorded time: 8:02
